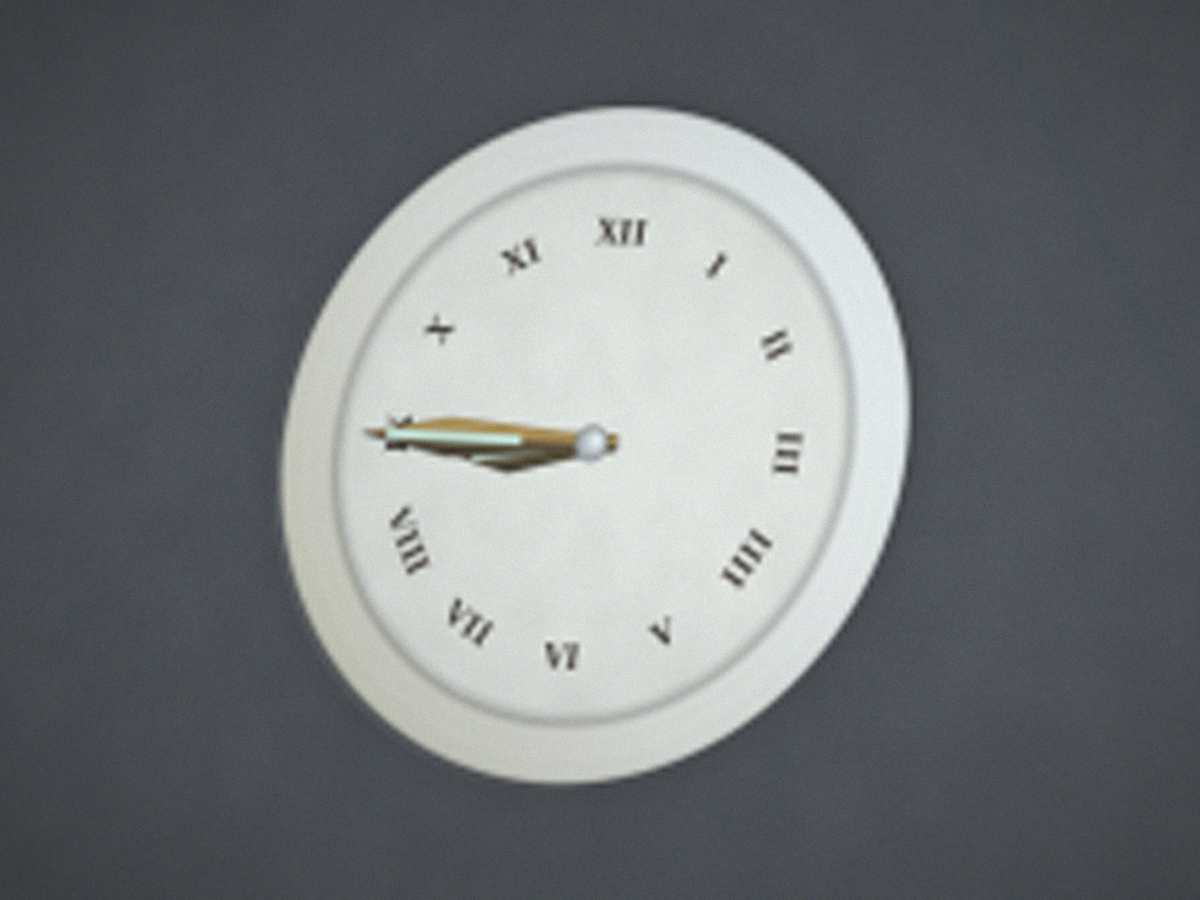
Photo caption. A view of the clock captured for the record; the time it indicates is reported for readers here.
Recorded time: 8:45
